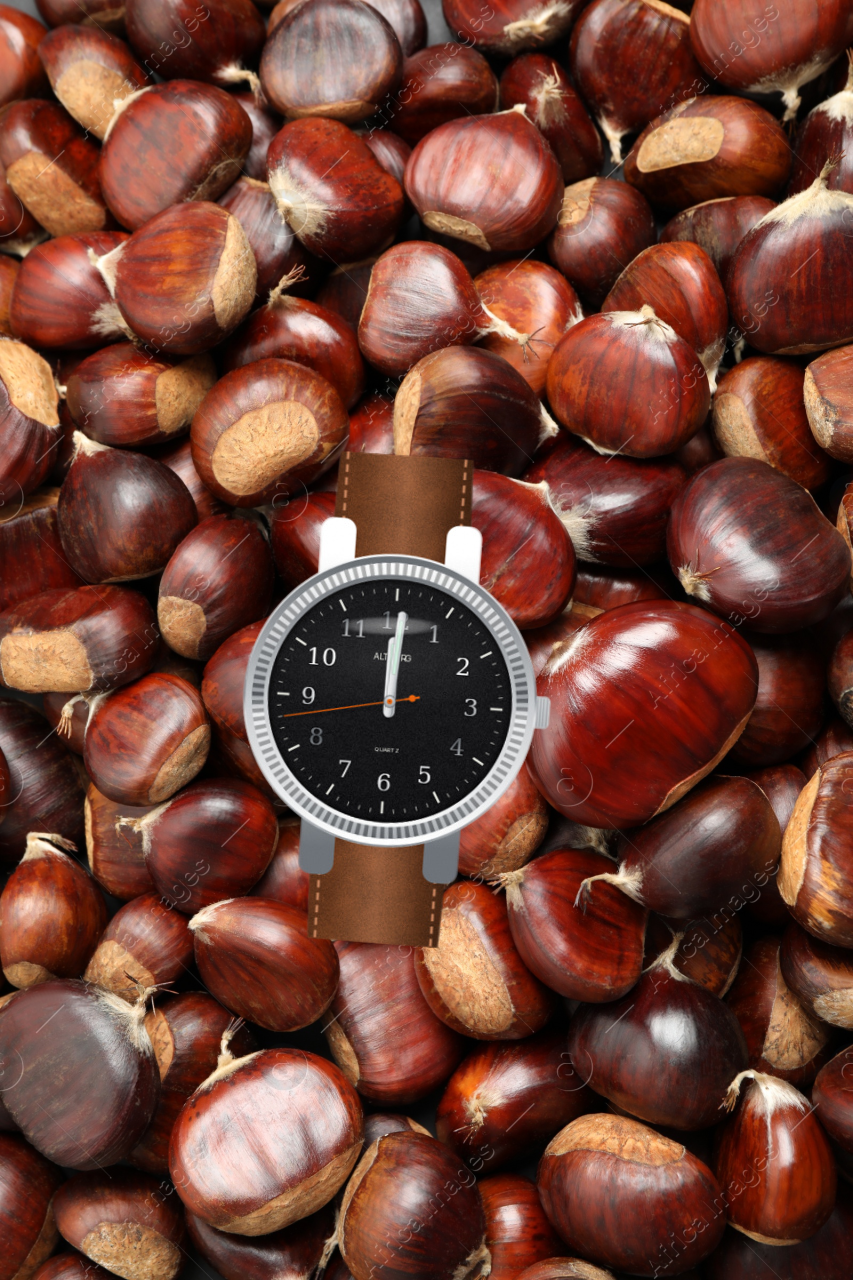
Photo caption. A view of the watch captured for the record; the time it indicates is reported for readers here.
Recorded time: 12:00:43
